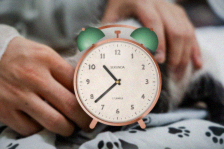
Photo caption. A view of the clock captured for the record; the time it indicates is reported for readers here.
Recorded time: 10:38
